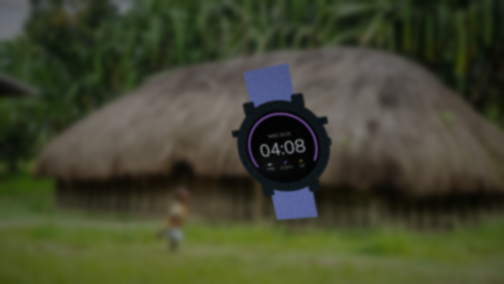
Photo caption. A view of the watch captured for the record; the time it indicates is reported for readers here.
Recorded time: 4:08
